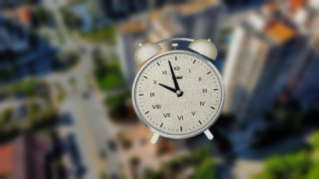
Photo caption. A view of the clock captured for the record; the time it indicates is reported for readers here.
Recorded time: 9:58
